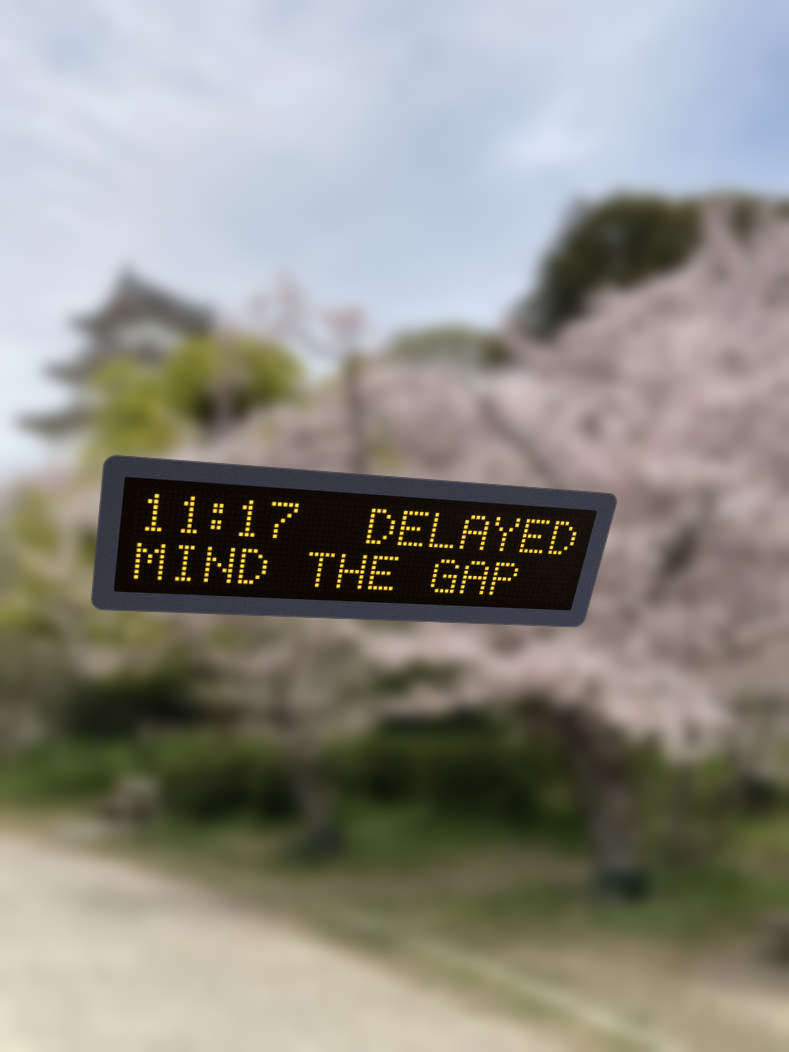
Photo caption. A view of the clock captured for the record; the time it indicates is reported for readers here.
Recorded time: 11:17
